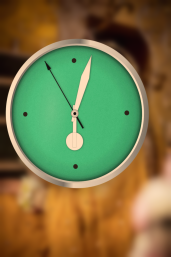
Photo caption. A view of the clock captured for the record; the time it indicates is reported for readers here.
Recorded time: 6:02:55
